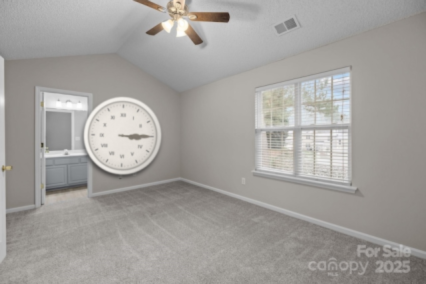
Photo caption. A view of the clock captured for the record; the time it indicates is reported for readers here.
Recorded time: 3:15
